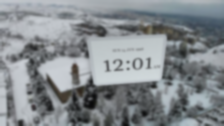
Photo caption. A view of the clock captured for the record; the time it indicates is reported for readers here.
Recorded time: 12:01
